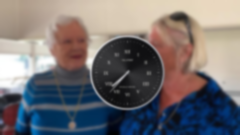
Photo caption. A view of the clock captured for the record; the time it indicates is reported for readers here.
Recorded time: 7:37
